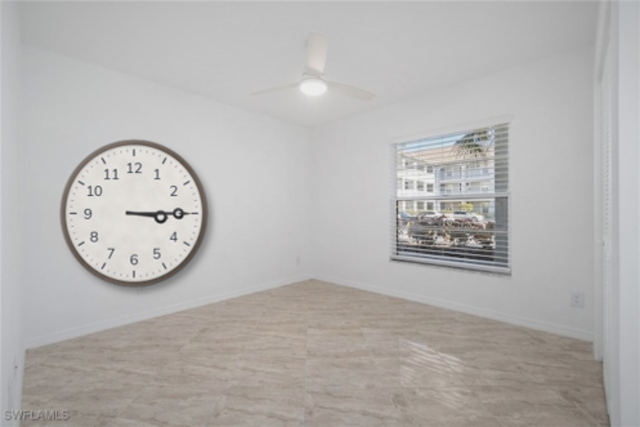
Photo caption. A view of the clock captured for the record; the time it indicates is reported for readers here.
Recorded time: 3:15
